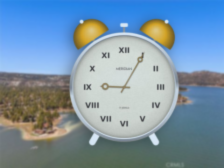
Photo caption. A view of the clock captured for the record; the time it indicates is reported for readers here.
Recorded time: 9:05
